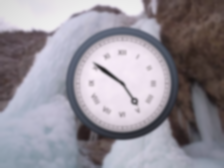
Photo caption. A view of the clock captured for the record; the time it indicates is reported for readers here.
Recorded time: 4:51
